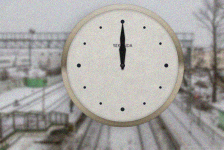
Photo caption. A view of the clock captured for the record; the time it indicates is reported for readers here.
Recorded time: 12:00
